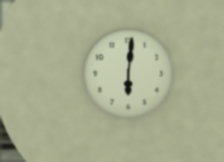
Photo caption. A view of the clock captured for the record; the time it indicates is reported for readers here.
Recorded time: 6:01
